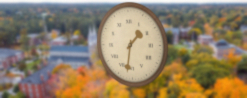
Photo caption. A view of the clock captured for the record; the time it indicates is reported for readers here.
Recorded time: 1:32
